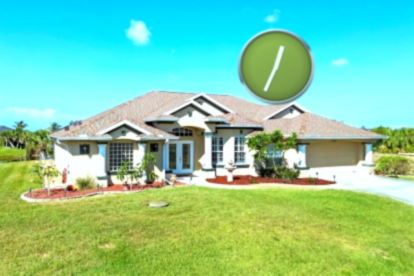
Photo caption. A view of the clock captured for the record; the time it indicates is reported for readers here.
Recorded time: 12:34
